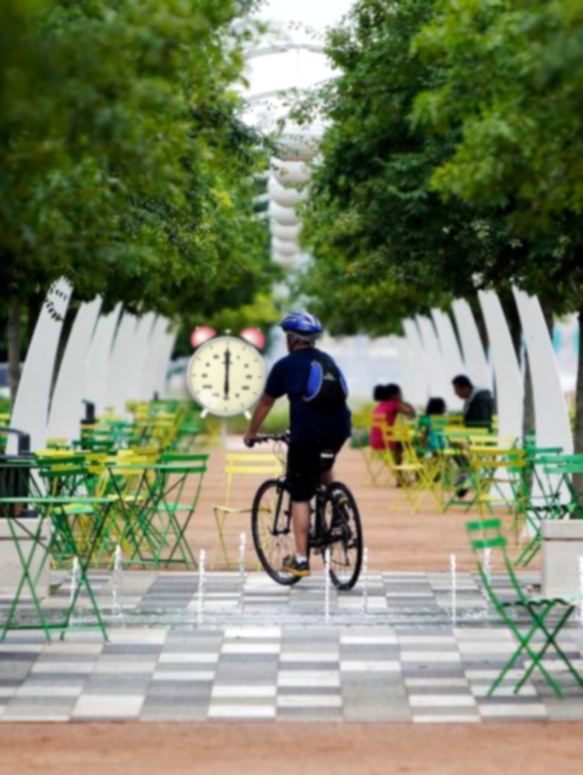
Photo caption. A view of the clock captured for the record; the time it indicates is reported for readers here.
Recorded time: 6:00
